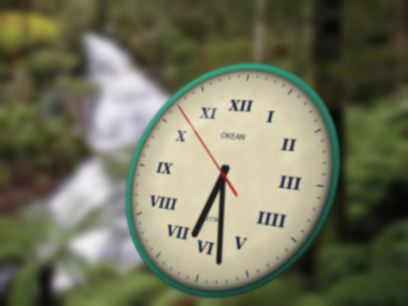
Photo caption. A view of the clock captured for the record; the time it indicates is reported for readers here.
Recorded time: 6:27:52
